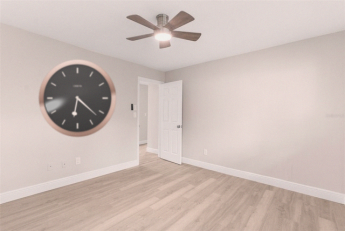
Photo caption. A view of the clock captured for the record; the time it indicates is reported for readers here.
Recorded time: 6:22
